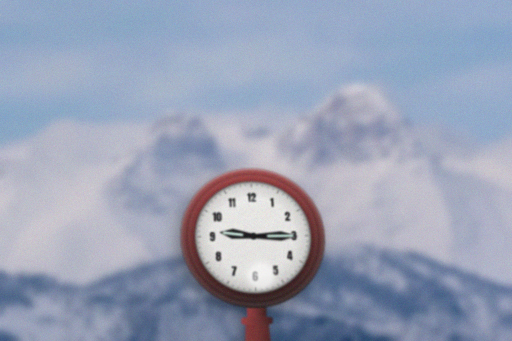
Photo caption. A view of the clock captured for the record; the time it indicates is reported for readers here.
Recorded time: 9:15
